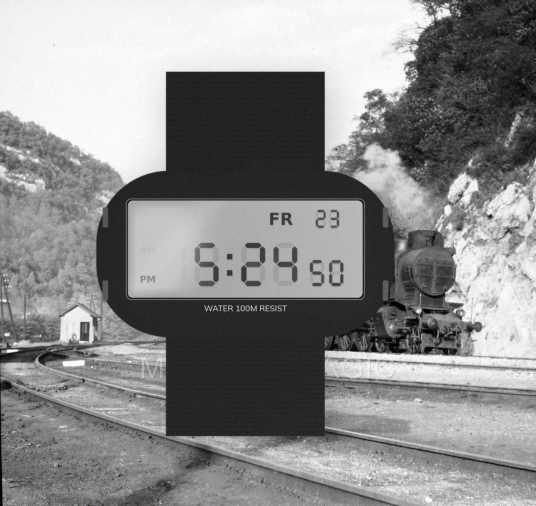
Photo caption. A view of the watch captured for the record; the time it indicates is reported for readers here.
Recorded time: 5:24:50
